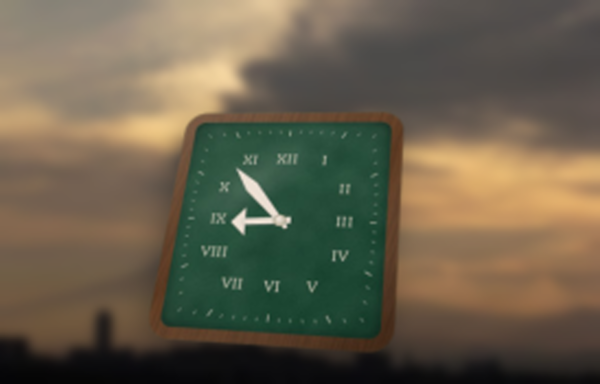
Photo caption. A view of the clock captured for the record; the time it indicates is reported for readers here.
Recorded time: 8:53
